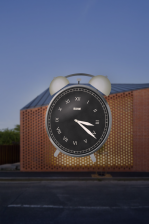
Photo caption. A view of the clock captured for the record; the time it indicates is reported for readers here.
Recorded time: 3:21
